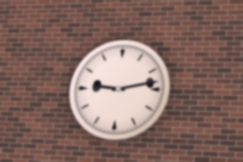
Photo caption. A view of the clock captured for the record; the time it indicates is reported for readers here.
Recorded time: 9:13
